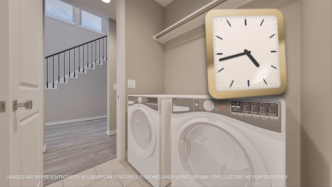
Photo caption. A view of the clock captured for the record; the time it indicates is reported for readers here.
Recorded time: 4:43
